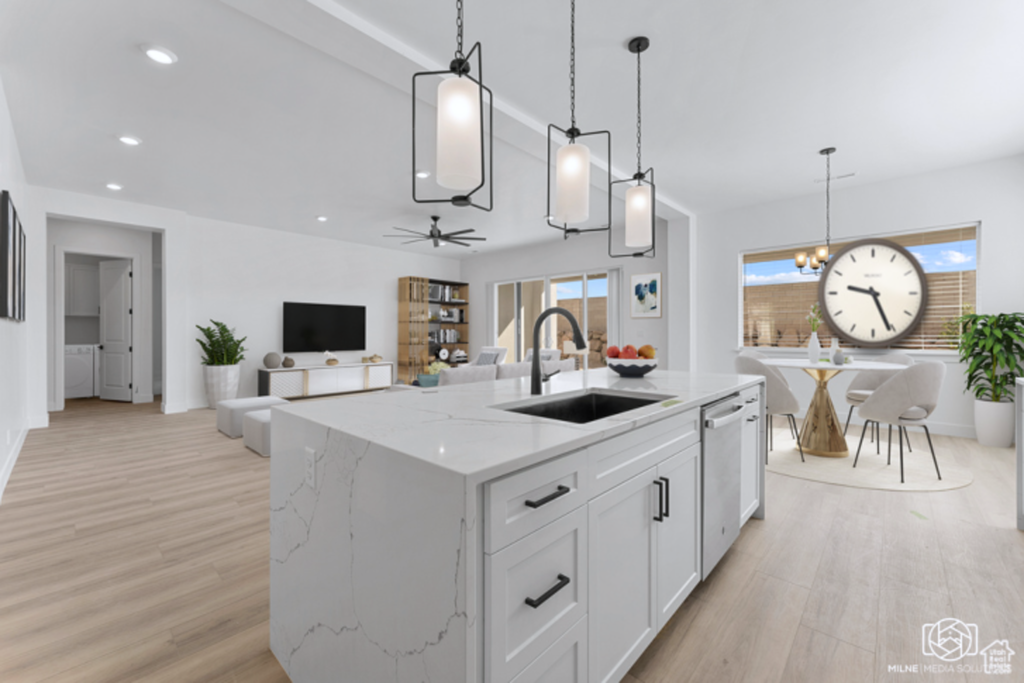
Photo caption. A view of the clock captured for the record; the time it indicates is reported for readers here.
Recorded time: 9:26
